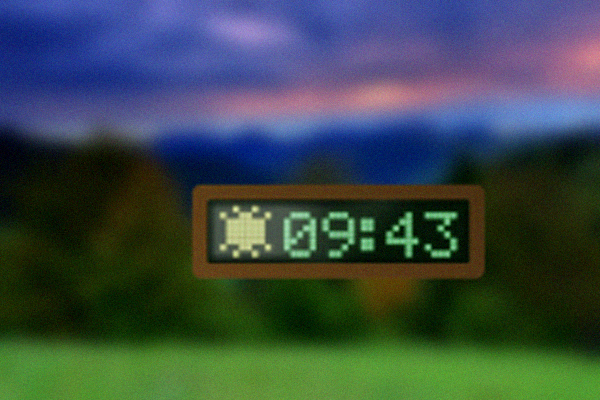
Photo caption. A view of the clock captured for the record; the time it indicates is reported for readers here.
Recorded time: 9:43
